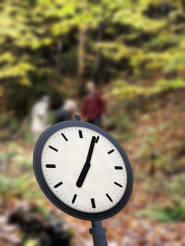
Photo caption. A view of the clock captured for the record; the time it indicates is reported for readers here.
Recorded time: 7:04
